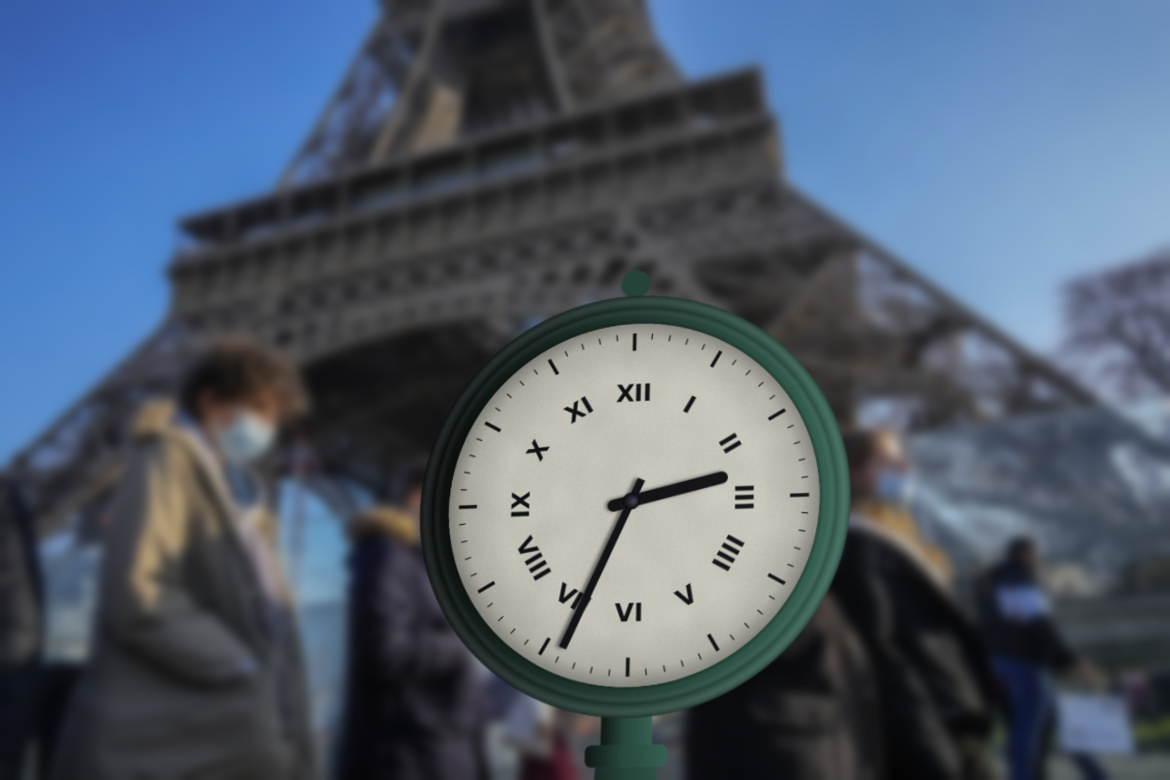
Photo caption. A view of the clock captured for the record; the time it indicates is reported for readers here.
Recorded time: 2:34
